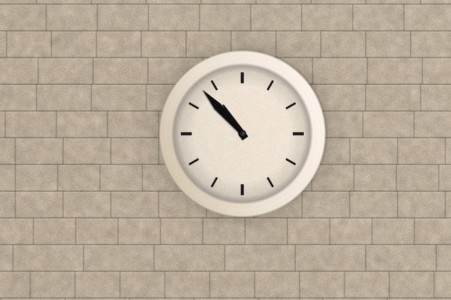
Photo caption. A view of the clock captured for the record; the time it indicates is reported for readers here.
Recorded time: 10:53
